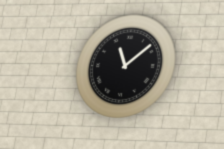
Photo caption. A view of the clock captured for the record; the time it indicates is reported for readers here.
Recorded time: 11:08
